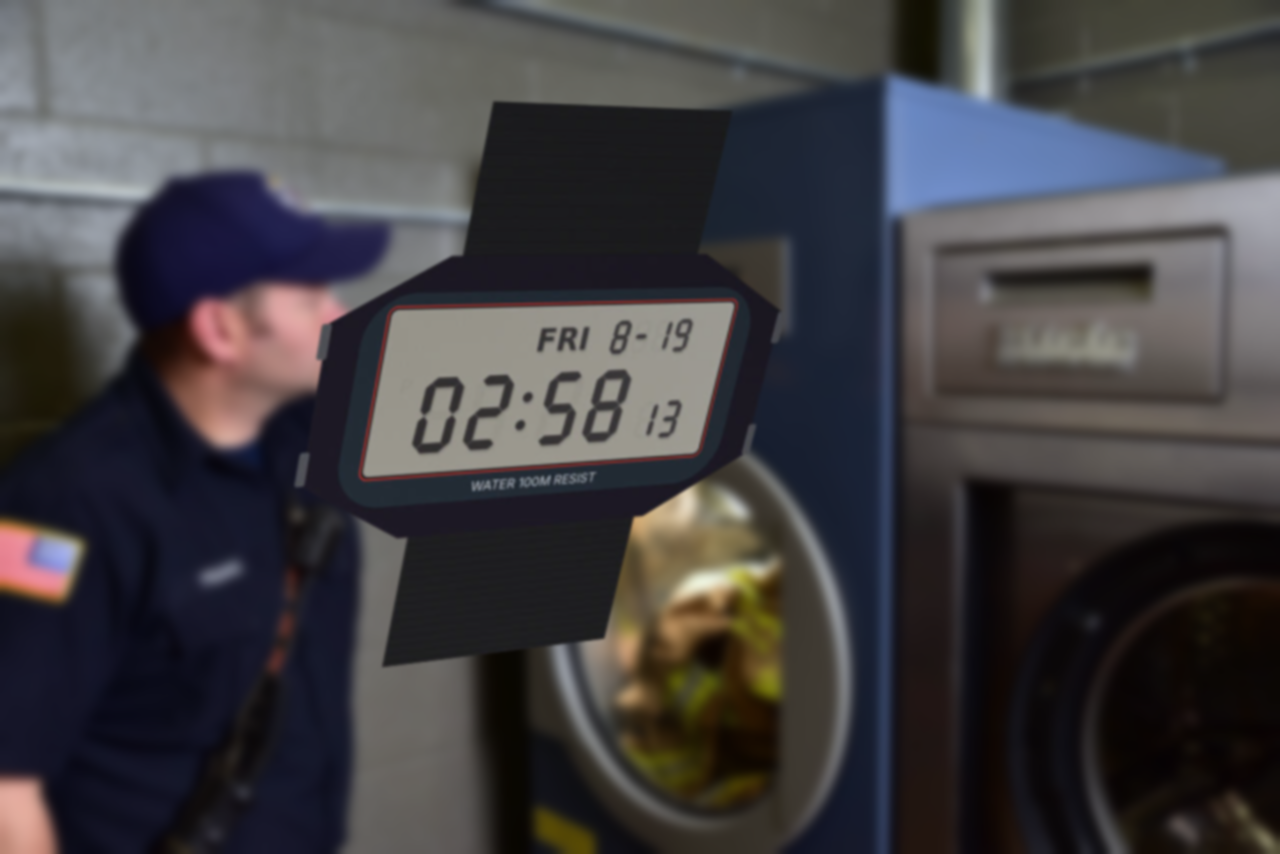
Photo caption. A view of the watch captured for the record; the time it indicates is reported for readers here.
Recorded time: 2:58:13
